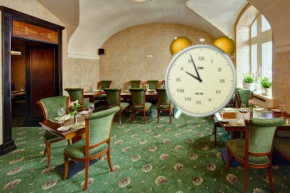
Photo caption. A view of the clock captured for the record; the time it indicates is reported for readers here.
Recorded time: 9:56
